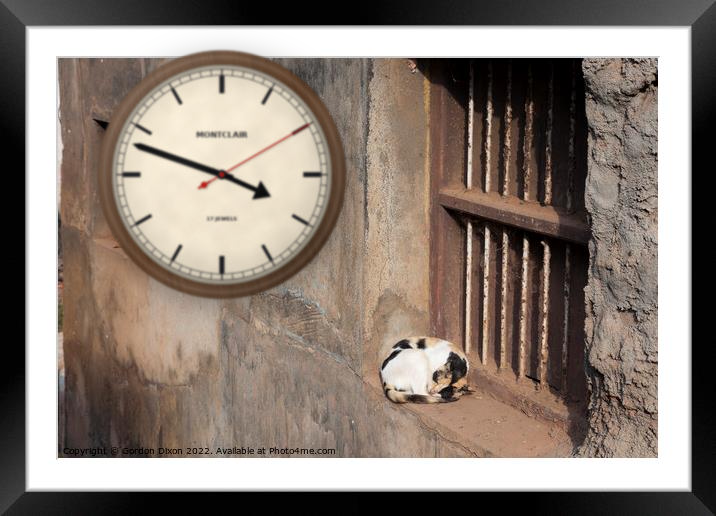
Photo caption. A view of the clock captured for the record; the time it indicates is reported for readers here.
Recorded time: 3:48:10
